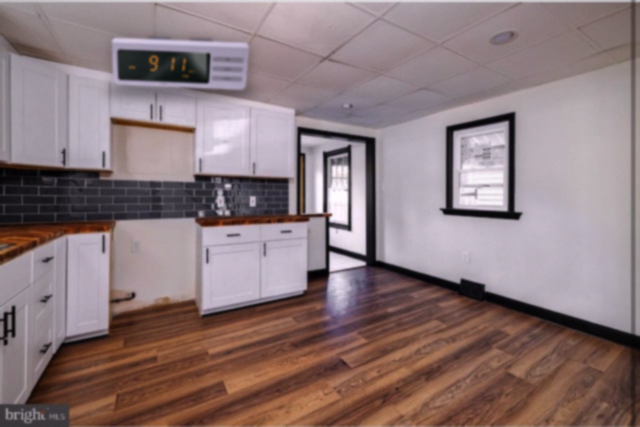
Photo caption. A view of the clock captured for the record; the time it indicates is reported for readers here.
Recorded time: 9:11
